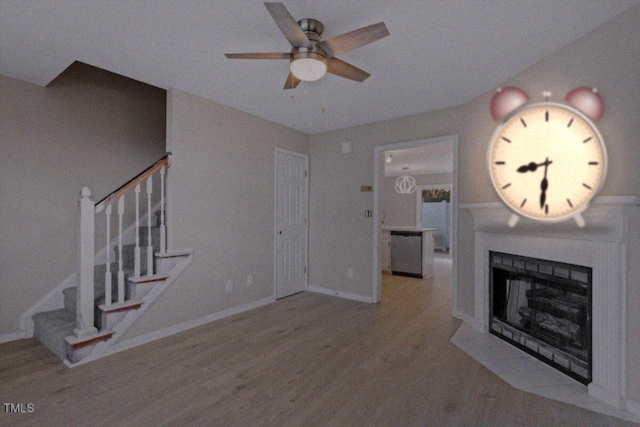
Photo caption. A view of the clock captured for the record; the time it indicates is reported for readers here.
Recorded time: 8:31
